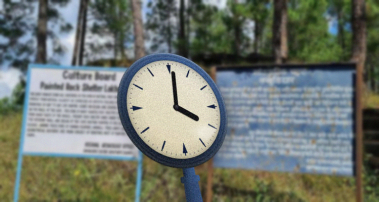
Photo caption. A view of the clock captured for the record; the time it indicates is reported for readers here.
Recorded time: 4:01
